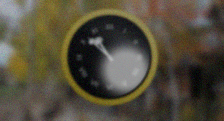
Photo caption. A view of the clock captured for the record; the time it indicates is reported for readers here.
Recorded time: 10:52
